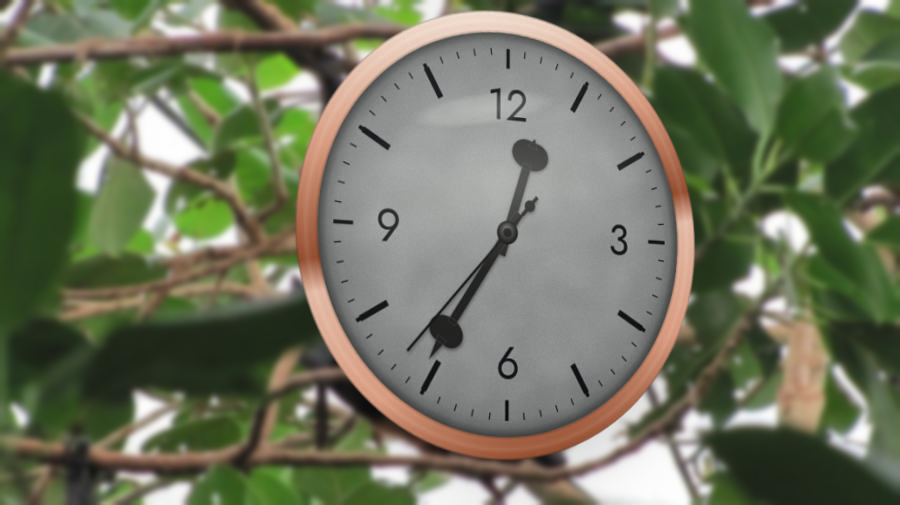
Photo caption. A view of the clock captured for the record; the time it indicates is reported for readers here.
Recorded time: 12:35:37
